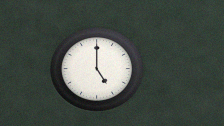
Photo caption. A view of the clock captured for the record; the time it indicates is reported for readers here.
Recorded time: 5:00
